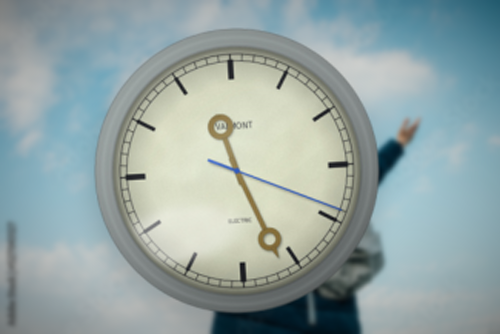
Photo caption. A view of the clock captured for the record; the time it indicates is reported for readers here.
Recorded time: 11:26:19
